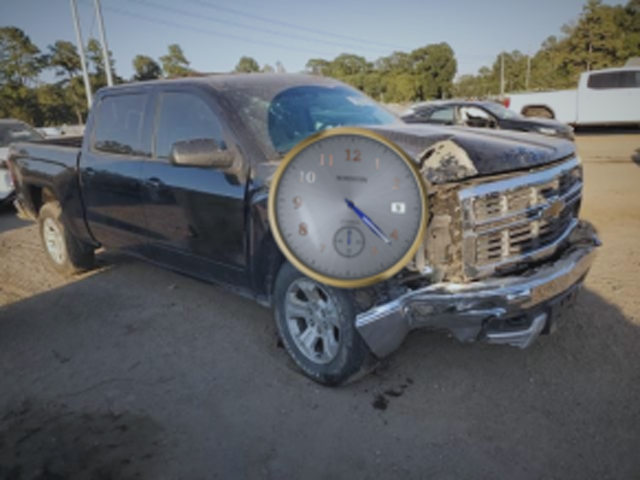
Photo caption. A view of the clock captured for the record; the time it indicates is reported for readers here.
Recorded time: 4:22
